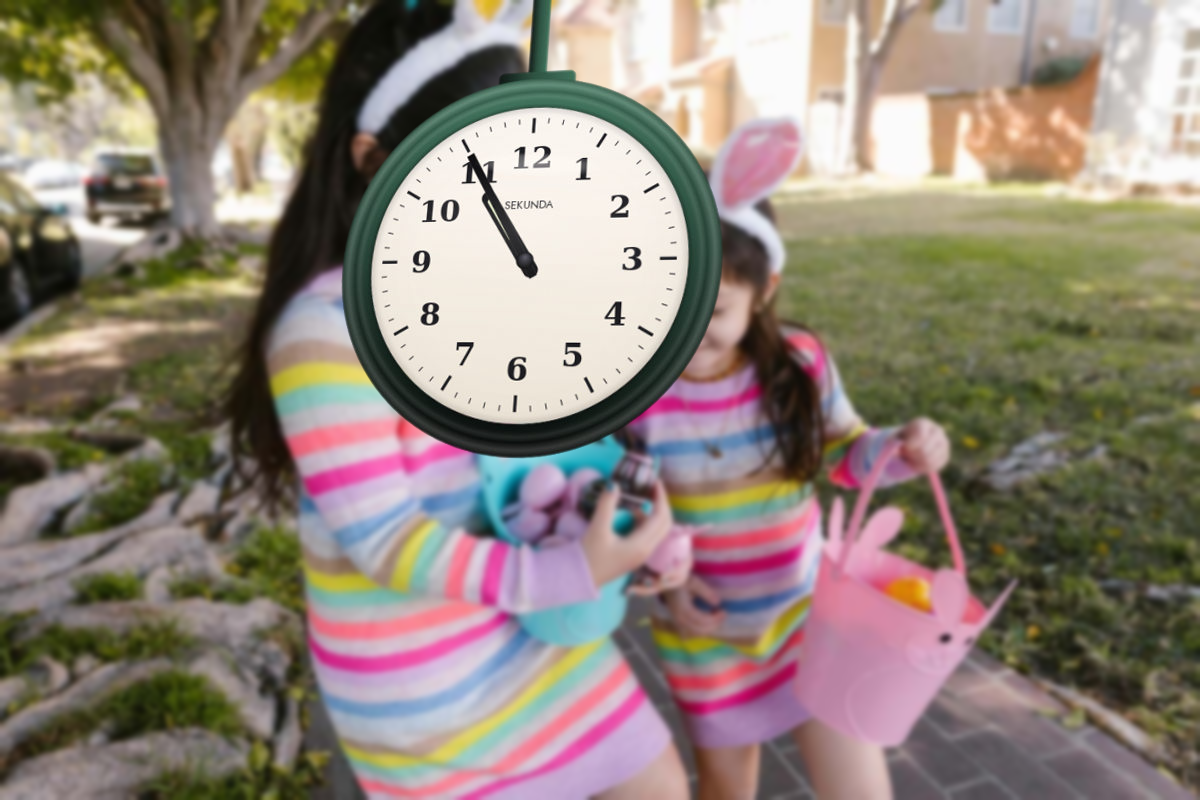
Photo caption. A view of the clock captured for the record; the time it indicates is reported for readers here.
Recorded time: 10:55
